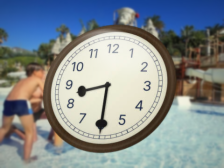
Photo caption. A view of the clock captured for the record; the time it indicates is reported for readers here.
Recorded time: 8:30
